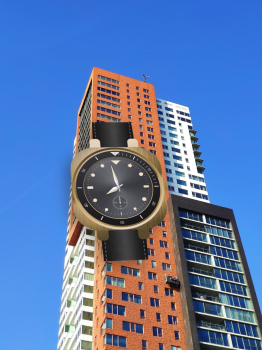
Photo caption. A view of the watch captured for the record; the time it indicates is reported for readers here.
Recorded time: 7:58
